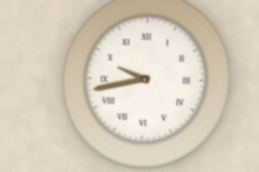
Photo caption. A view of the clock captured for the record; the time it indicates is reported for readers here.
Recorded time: 9:43
